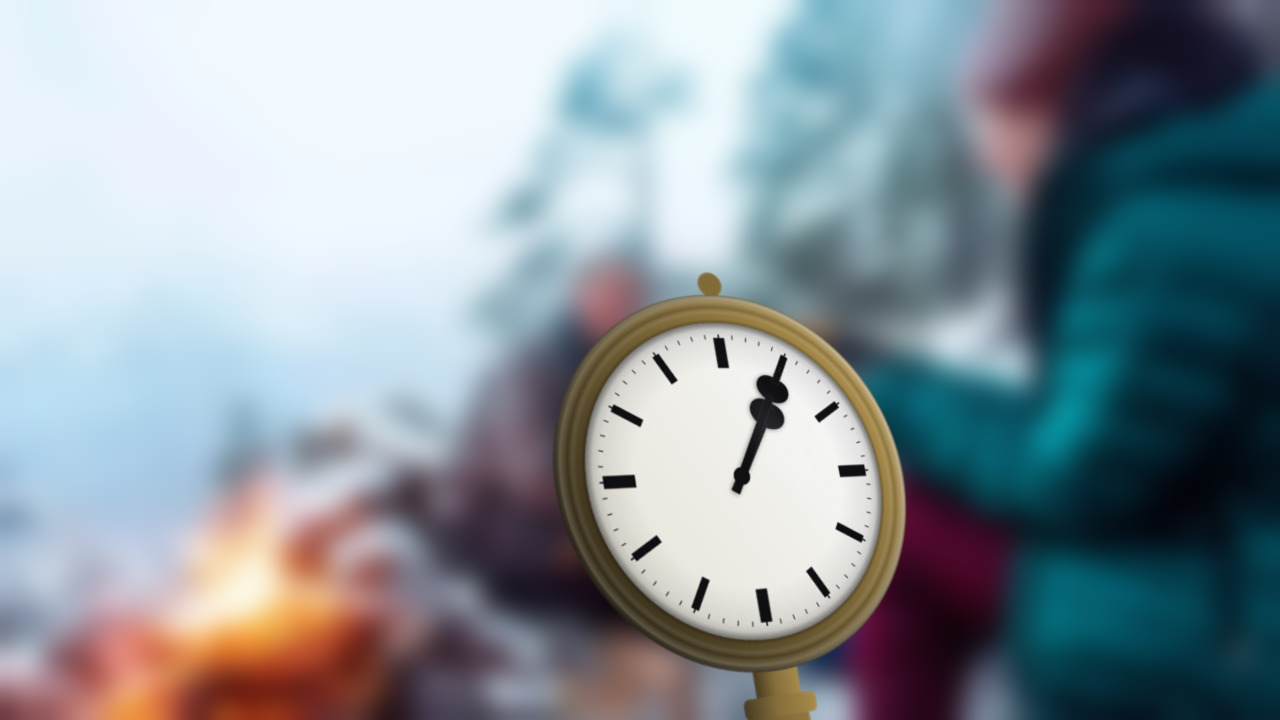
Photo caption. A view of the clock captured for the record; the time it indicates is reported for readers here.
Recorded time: 1:05
